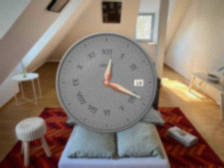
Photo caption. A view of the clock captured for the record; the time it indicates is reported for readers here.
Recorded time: 12:19
